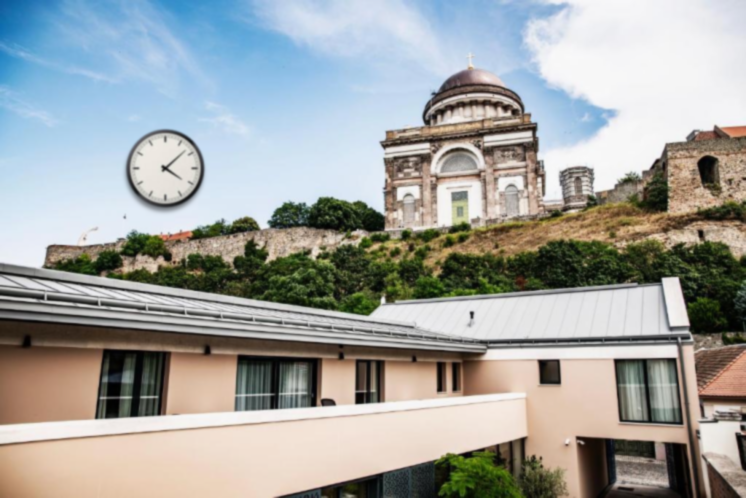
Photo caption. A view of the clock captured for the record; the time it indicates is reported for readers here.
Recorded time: 4:08
